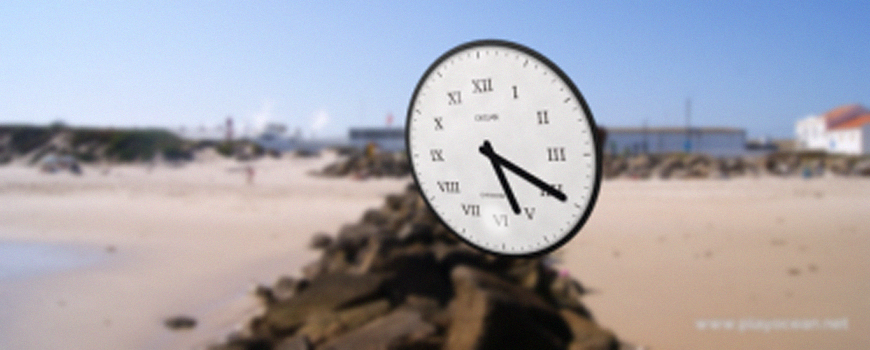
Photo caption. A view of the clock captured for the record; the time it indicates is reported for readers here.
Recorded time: 5:20
